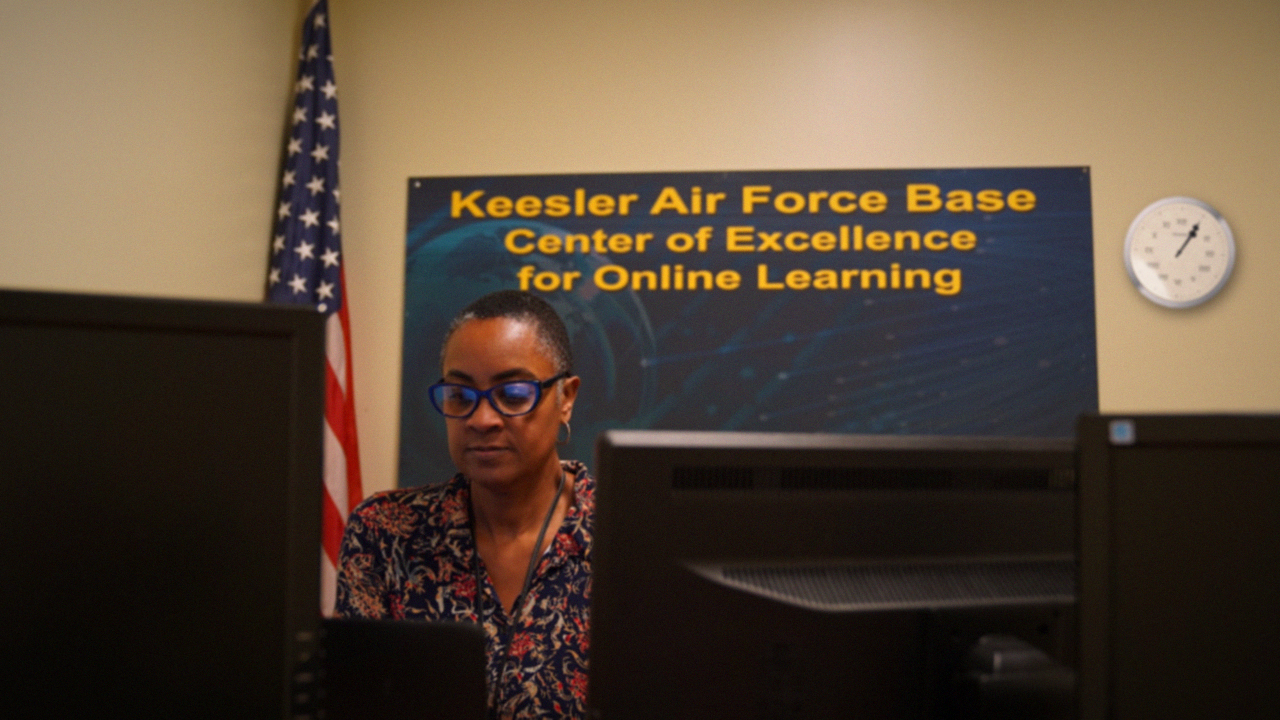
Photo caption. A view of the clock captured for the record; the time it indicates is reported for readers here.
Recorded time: 1:05
